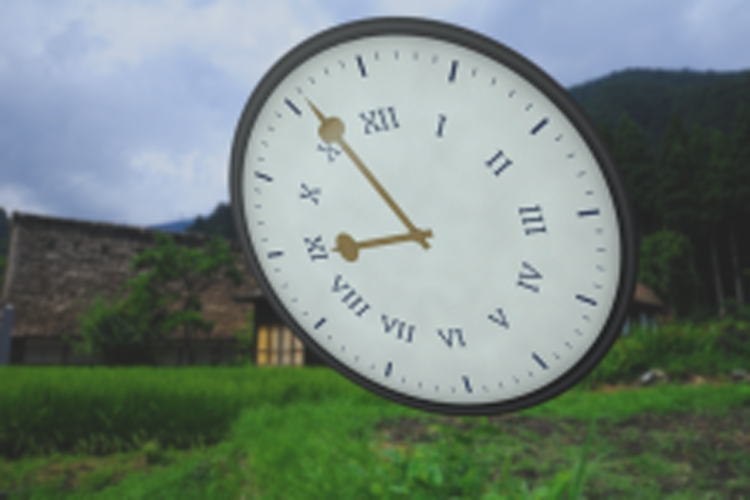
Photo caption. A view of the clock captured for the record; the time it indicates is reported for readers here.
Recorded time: 8:56
